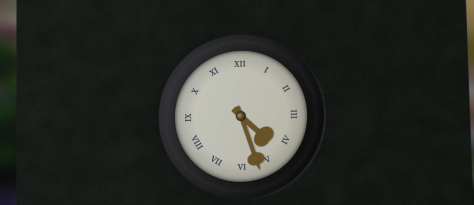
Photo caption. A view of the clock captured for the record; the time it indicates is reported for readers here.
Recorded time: 4:27
